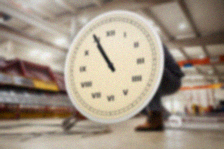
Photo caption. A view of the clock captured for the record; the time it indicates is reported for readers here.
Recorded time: 10:55
